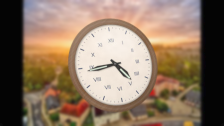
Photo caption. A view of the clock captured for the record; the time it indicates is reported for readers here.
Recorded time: 4:44
